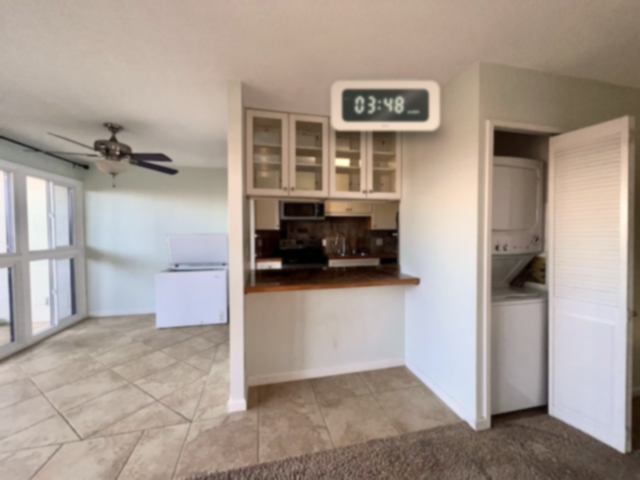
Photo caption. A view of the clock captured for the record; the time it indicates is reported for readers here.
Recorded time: 3:48
